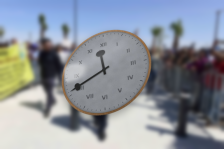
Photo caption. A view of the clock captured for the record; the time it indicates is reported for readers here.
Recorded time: 11:41
